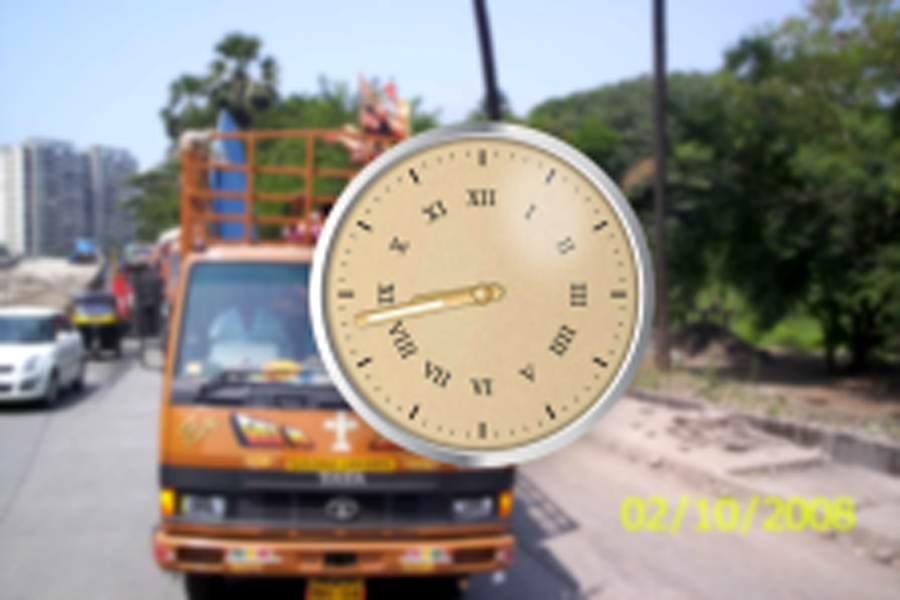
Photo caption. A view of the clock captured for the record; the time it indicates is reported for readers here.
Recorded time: 8:43
